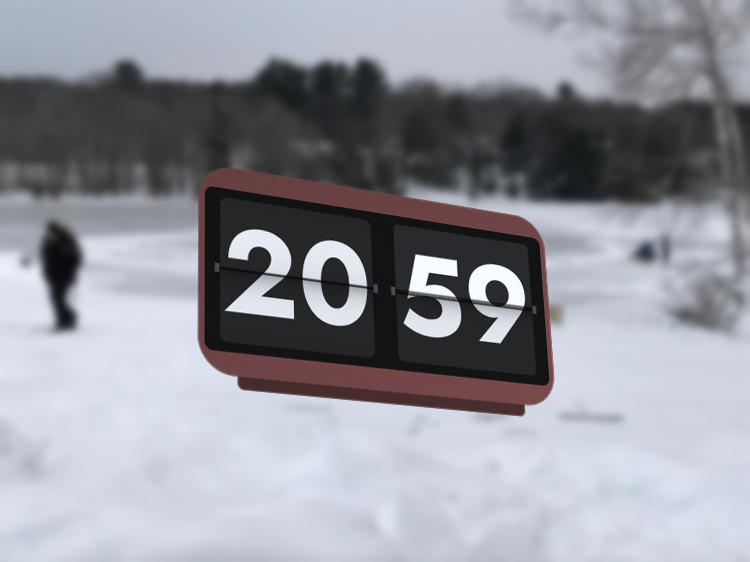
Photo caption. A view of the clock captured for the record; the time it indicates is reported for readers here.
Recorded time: 20:59
